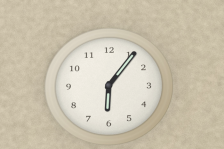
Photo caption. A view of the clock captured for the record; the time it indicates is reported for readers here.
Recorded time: 6:06
